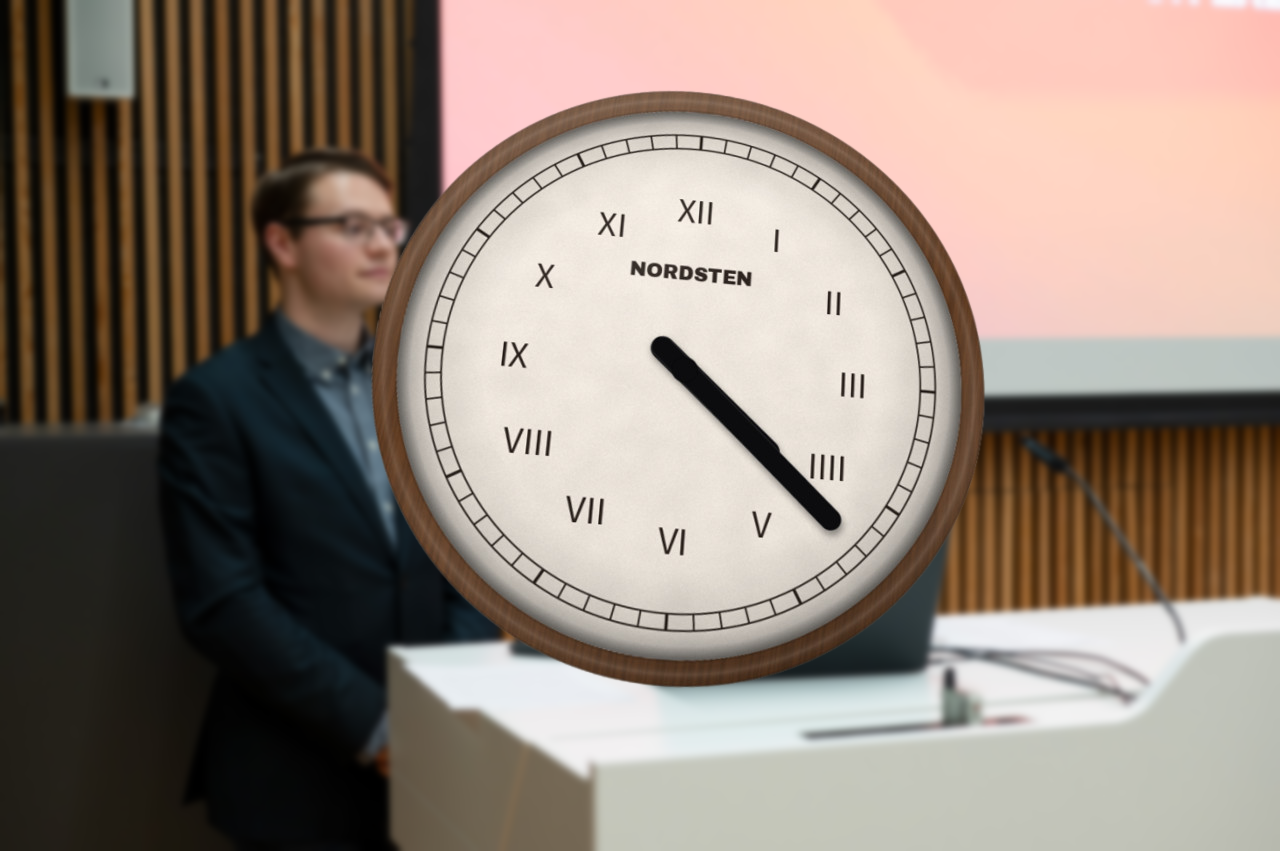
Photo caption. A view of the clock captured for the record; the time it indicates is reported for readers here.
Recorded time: 4:22
